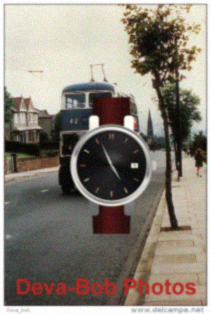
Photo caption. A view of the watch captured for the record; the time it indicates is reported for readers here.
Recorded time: 4:56
